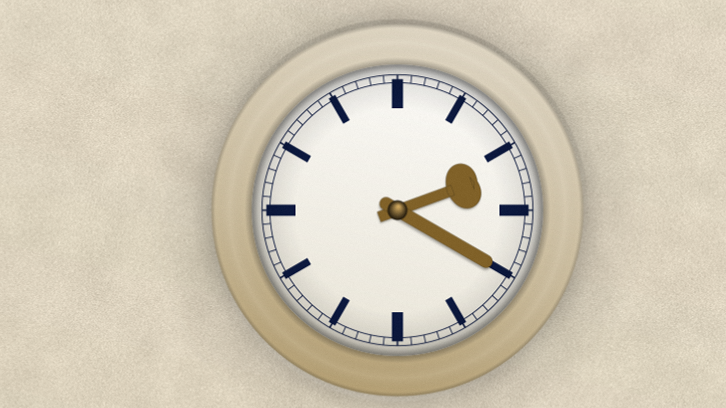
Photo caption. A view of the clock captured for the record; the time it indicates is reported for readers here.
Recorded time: 2:20
